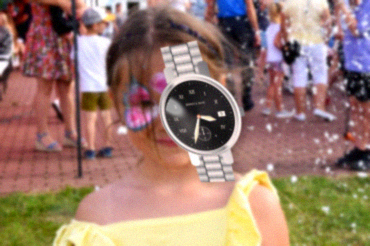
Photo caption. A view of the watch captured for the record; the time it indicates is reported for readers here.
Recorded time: 3:34
